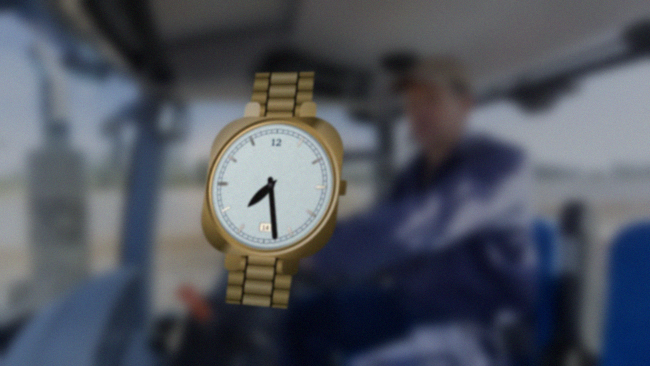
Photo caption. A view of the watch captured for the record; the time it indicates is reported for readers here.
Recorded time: 7:28
